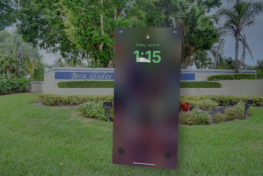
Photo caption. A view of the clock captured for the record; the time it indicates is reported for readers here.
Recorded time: 1:15
